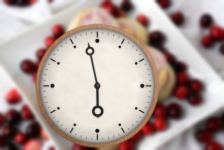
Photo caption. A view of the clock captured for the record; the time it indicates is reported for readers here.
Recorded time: 5:58
